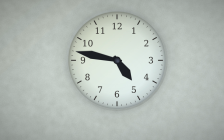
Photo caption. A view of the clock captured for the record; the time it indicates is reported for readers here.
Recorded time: 4:47
